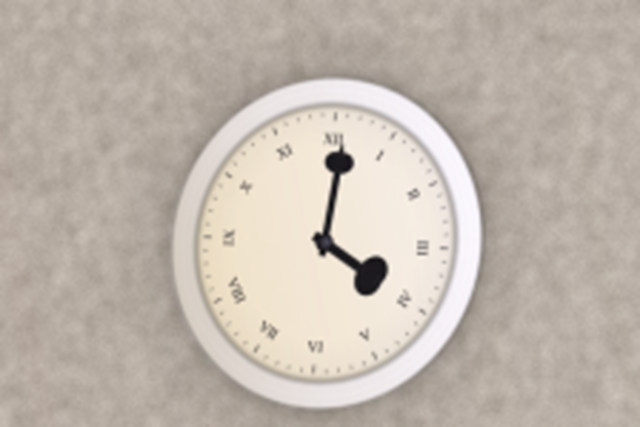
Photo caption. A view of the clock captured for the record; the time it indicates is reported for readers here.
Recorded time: 4:01
